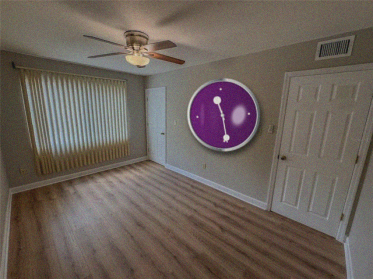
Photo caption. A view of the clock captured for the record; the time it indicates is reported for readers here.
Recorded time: 11:29
